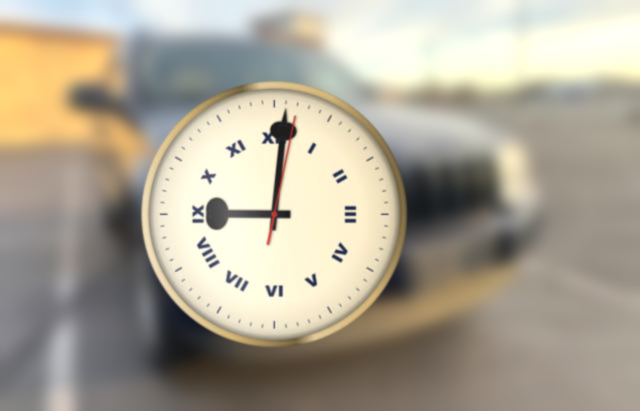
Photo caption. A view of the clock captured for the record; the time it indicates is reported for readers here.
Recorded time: 9:01:02
